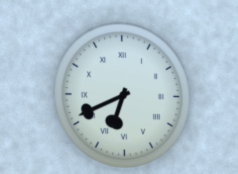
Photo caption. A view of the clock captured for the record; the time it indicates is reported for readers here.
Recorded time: 6:41
